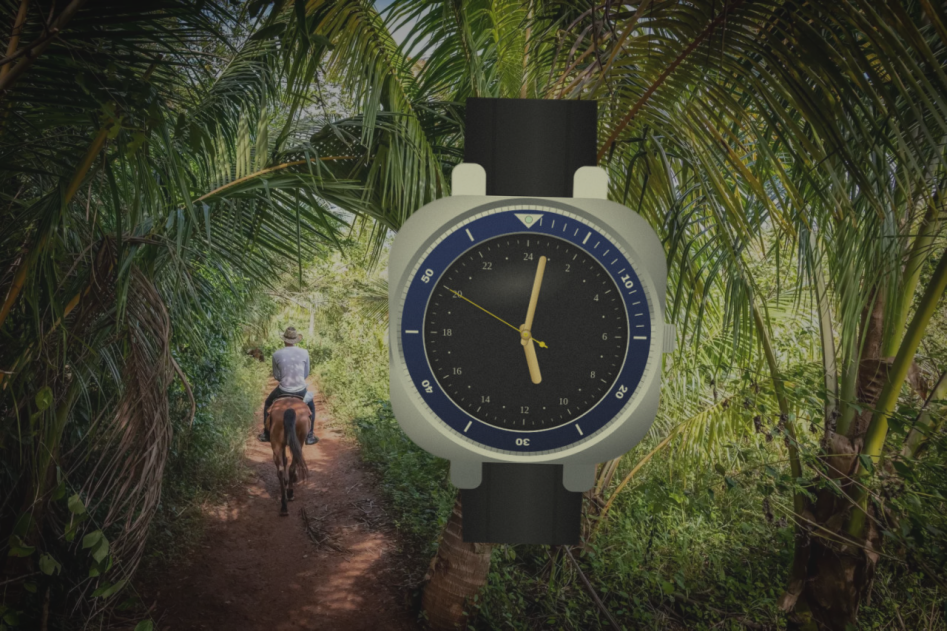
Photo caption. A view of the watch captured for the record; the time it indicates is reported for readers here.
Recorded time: 11:01:50
